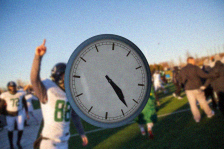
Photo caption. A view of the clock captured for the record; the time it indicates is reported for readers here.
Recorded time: 4:23
